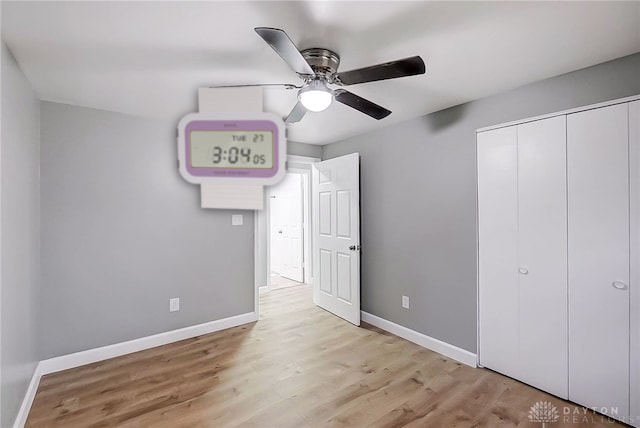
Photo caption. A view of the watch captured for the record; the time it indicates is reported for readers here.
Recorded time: 3:04
